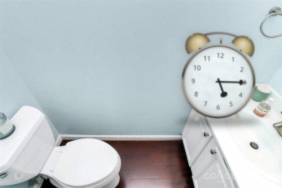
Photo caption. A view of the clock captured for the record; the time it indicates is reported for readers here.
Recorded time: 5:15
